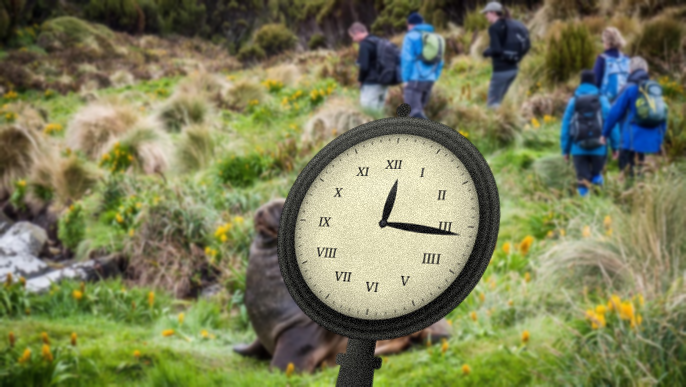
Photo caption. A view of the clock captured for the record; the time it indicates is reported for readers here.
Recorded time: 12:16
